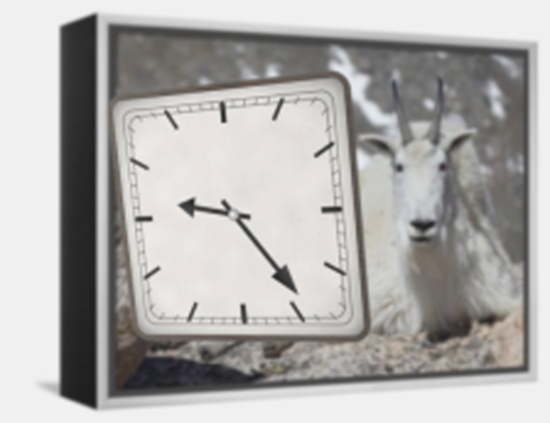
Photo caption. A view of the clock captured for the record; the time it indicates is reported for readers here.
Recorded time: 9:24
